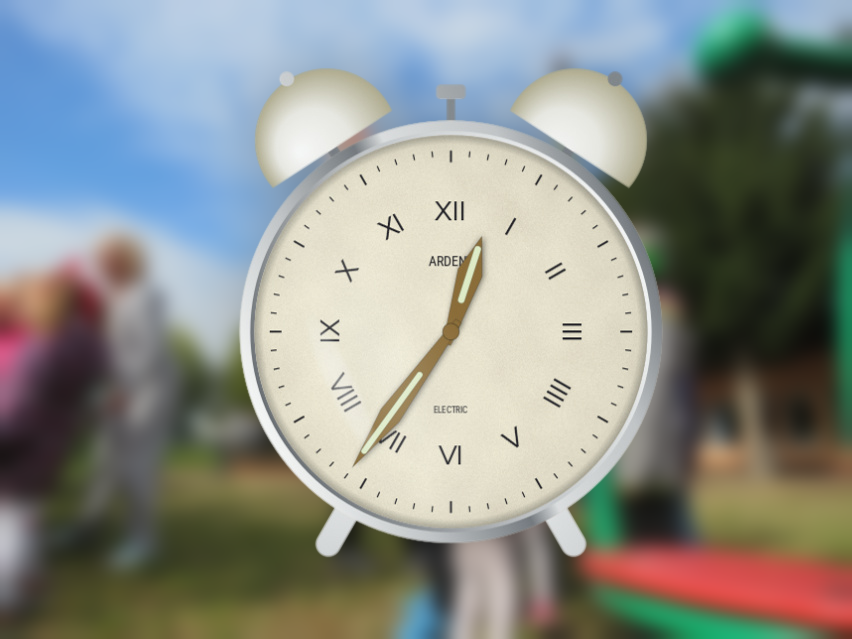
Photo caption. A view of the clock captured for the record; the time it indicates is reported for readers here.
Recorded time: 12:36
